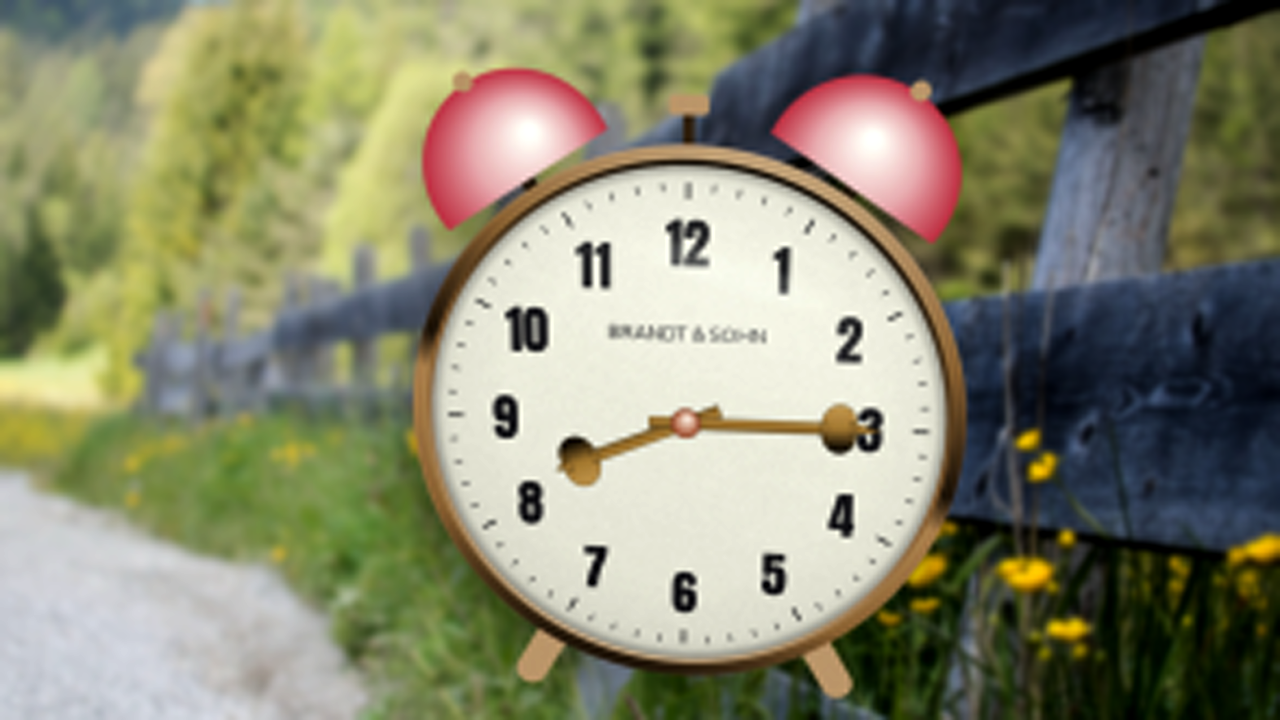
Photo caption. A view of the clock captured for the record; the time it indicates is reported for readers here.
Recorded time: 8:15
